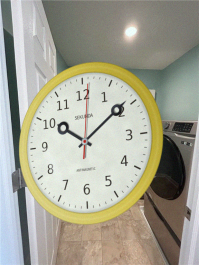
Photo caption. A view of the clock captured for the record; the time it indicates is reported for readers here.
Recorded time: 10:09:01
